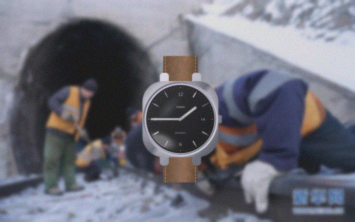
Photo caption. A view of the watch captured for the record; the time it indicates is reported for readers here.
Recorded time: 1:45
